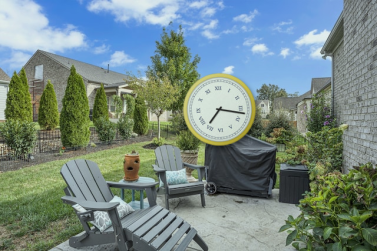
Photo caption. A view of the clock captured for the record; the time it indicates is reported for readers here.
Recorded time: 7:17
